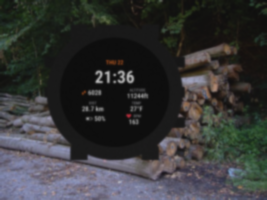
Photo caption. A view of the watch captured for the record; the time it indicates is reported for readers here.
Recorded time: 21:36
